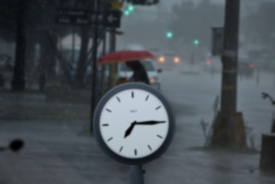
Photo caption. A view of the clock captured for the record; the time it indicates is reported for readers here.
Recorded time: 7:15
